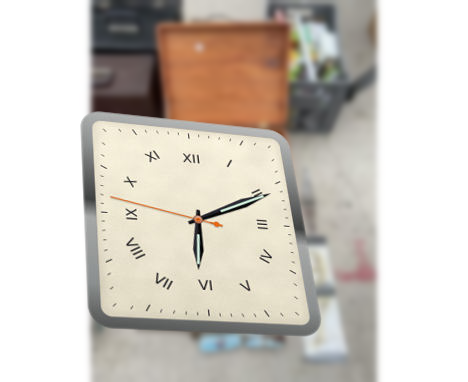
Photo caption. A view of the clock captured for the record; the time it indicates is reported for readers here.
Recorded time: 6:10:47
